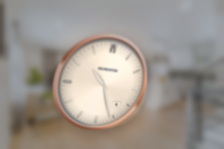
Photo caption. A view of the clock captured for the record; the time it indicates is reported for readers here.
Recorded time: 10:26
